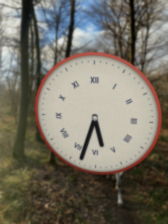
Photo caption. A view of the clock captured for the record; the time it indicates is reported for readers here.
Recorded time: 5:33
